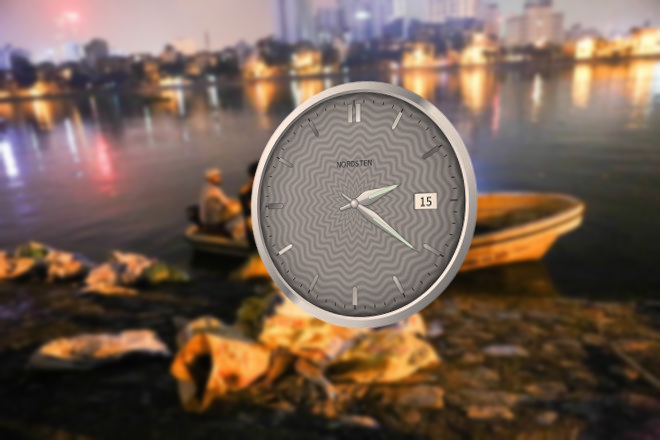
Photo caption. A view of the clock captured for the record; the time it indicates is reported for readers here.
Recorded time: 2:21
